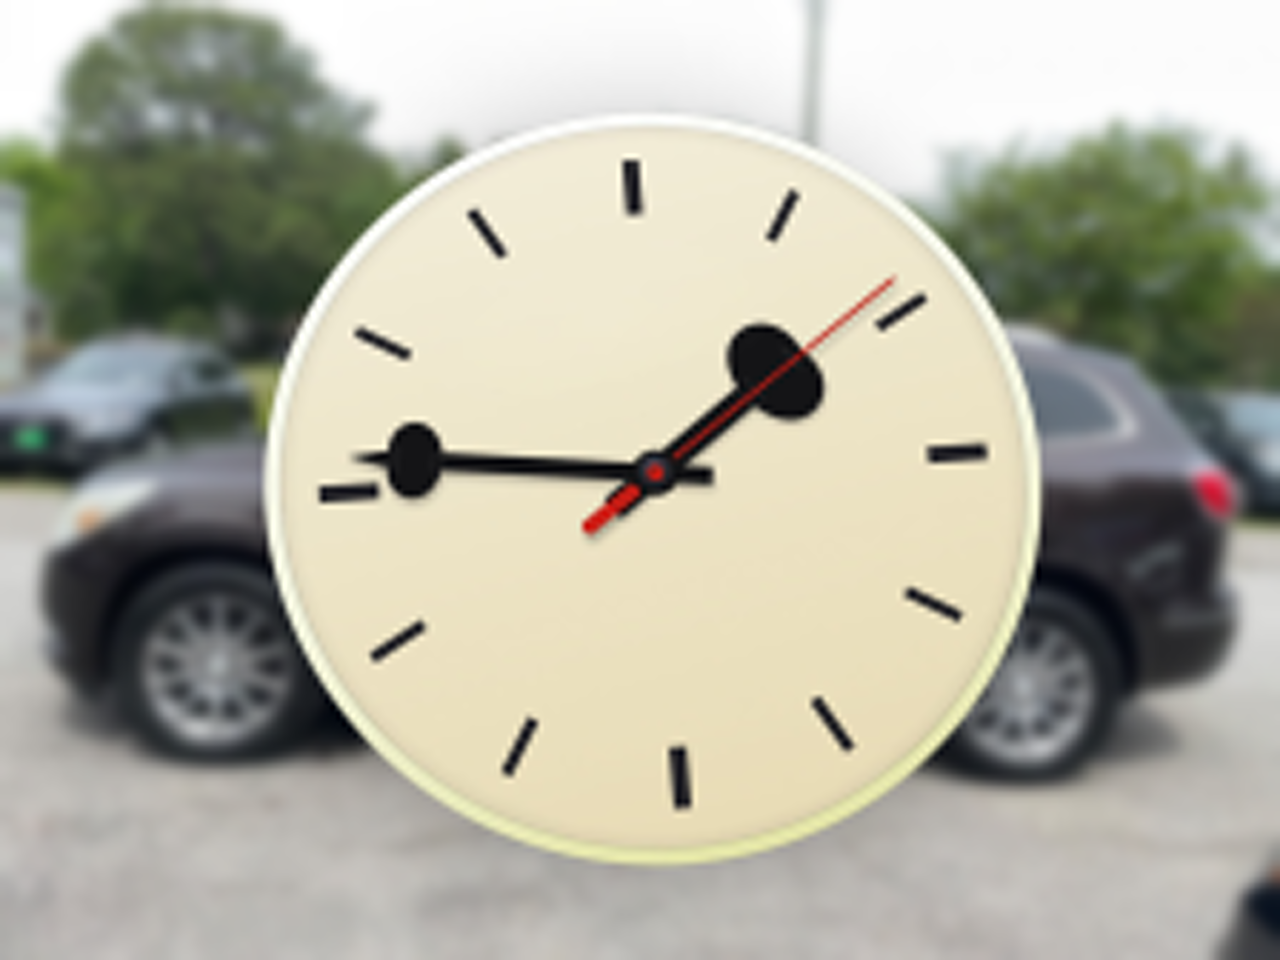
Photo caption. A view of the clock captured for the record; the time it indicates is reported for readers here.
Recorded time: 1:46:09
